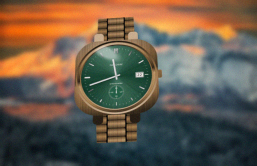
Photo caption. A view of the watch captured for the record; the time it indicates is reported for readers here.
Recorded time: 11:42
